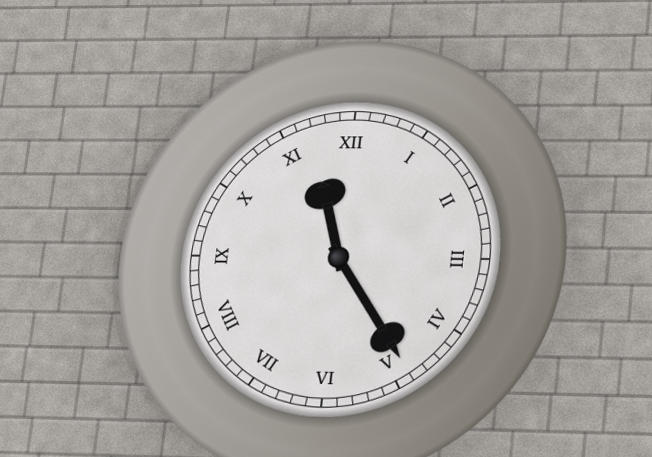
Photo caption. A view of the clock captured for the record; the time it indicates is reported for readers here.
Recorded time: 11:24
